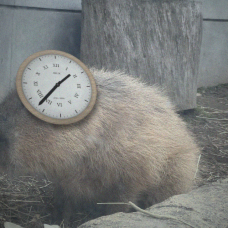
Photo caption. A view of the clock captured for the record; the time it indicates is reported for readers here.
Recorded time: 1:37
